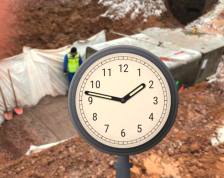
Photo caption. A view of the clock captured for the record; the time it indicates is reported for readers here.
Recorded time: 1:47
